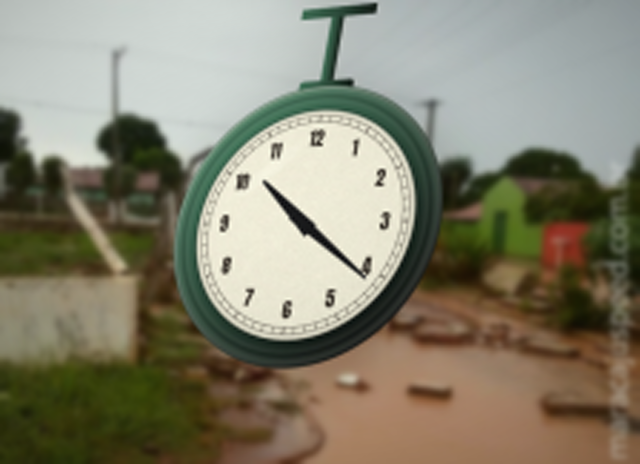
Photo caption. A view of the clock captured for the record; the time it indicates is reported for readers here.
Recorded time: 10:21
